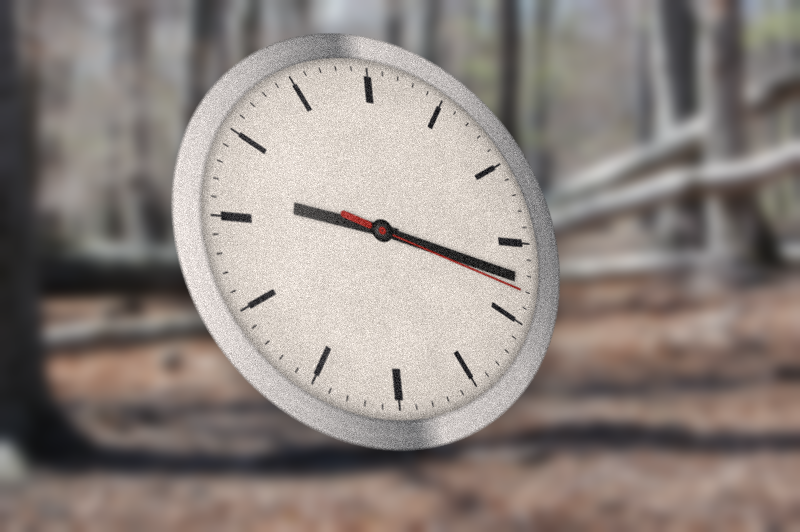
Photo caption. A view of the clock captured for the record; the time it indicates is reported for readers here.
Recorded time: 9:17:18
